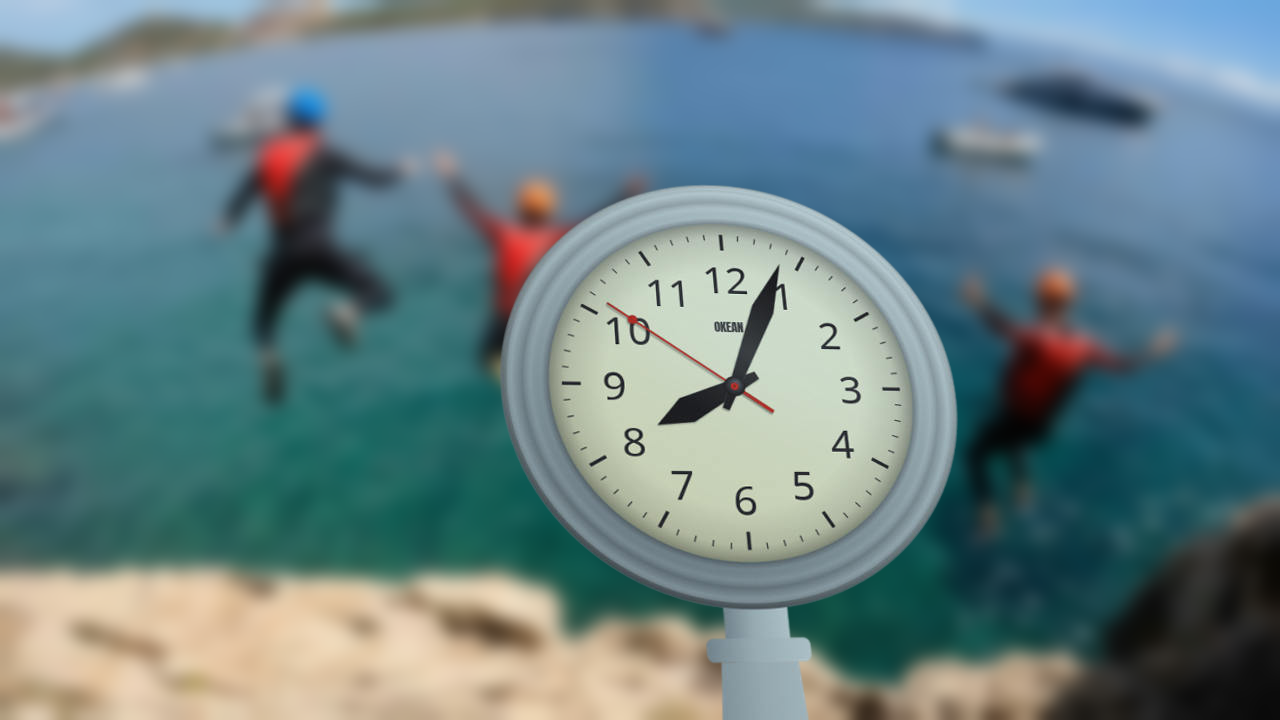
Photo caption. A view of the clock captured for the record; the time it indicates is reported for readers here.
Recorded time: 8:03:51
